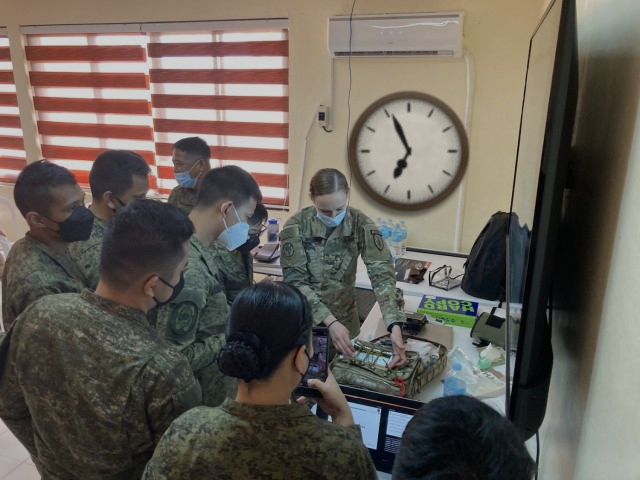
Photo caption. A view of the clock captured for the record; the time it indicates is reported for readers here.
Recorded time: 6:56
